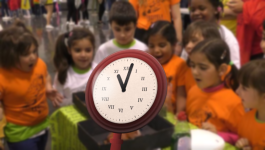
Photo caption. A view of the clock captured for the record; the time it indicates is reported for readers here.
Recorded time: 11:02
